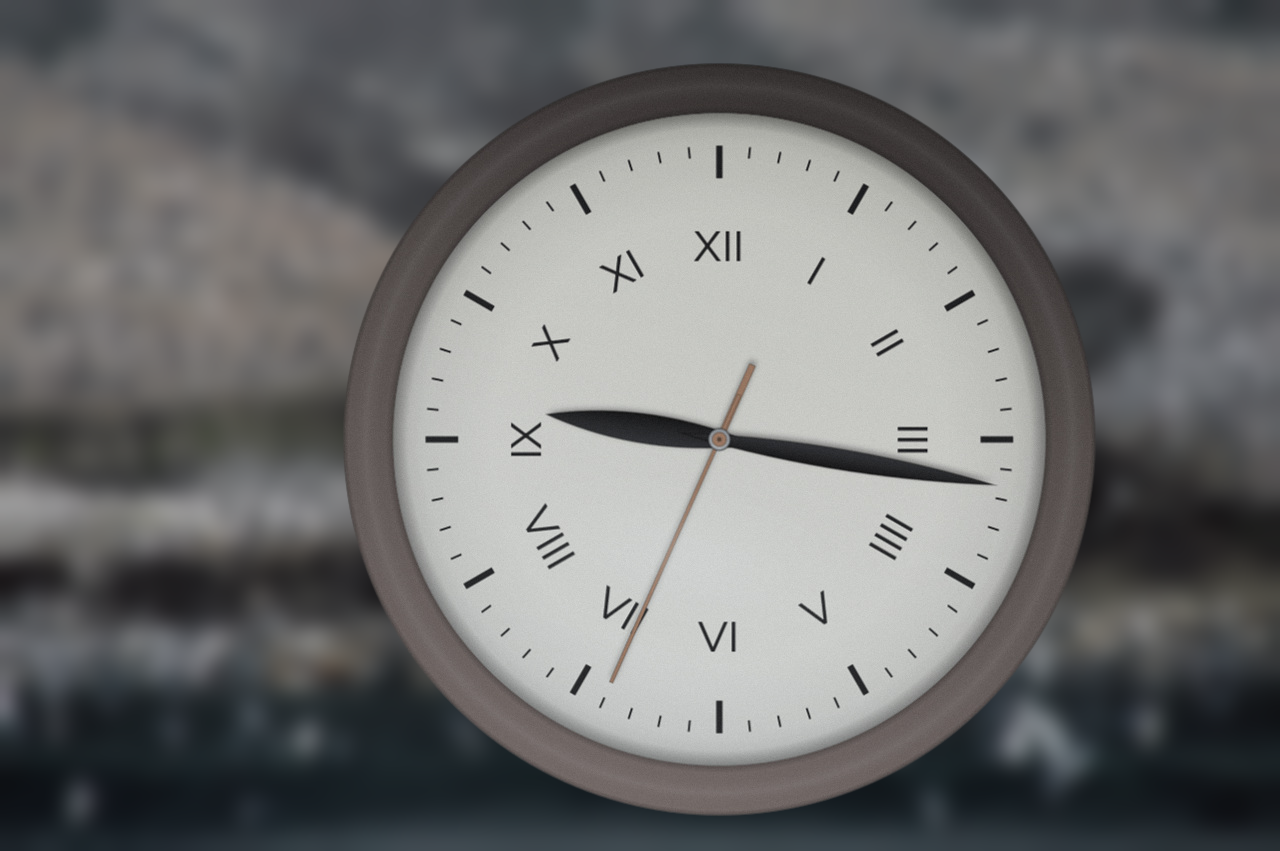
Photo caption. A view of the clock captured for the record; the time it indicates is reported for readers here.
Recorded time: 9:16:34
